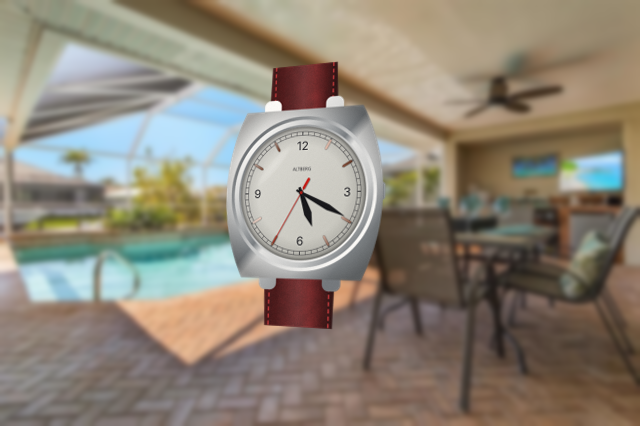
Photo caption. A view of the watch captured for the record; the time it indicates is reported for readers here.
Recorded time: 5:19:35
